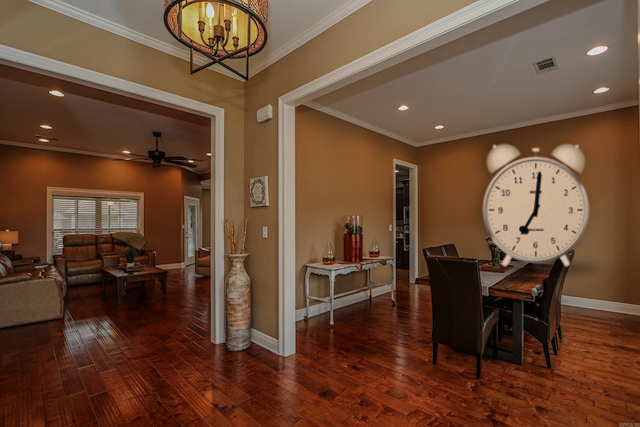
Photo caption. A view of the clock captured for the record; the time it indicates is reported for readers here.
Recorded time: 7:01
